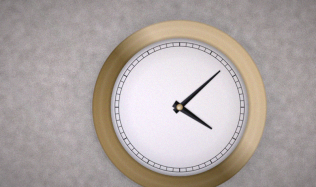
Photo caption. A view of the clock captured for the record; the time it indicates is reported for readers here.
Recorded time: 4:08
